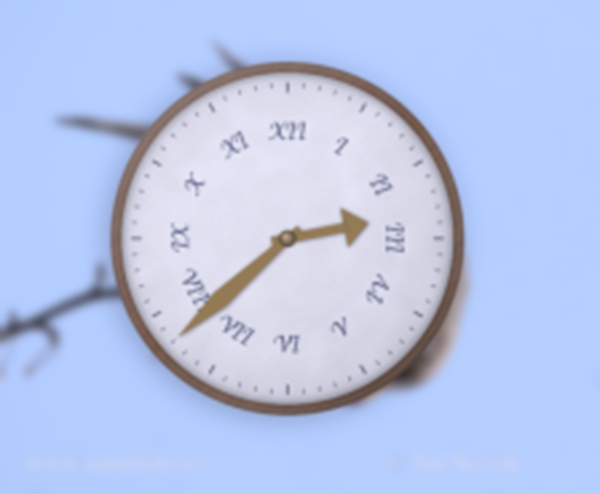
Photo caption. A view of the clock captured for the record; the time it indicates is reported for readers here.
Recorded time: 2:38
